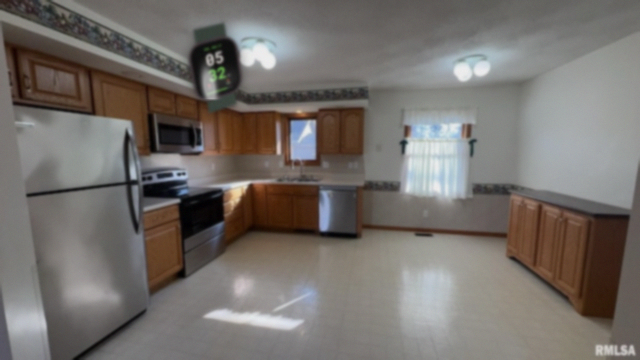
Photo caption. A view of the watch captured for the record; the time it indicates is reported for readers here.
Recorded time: 5:32
